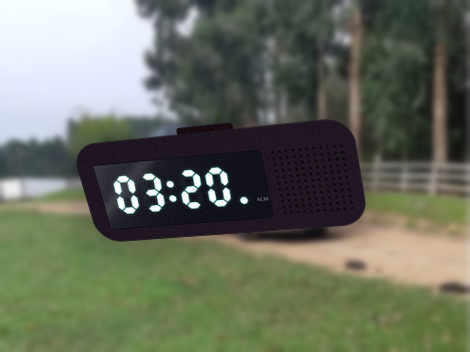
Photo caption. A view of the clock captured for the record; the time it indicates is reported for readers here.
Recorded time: 3:20
